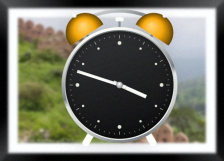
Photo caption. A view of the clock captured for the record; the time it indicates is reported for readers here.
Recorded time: 3:48
